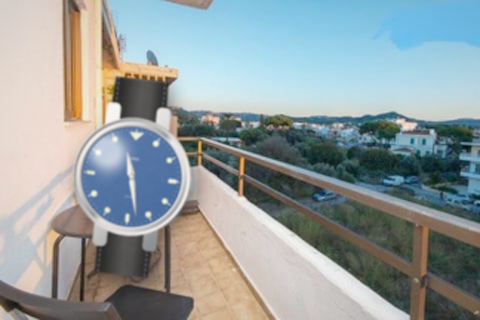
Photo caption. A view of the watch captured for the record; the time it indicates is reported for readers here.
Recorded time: 11:28
